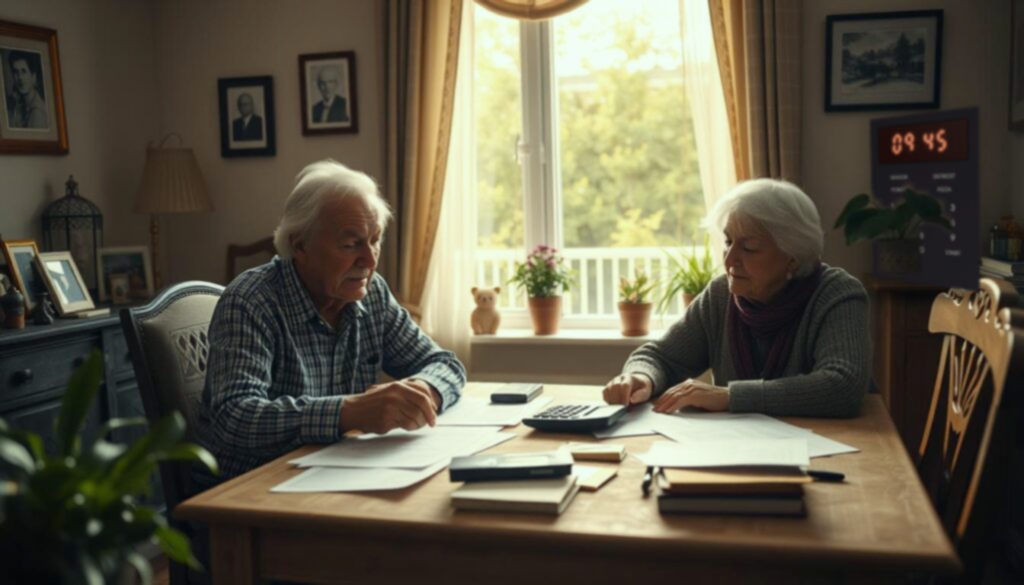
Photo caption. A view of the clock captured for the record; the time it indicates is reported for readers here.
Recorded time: 9:45
